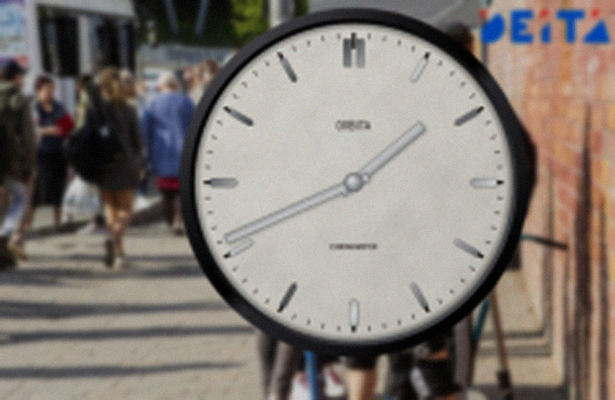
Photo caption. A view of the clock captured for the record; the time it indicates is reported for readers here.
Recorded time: 1:41
